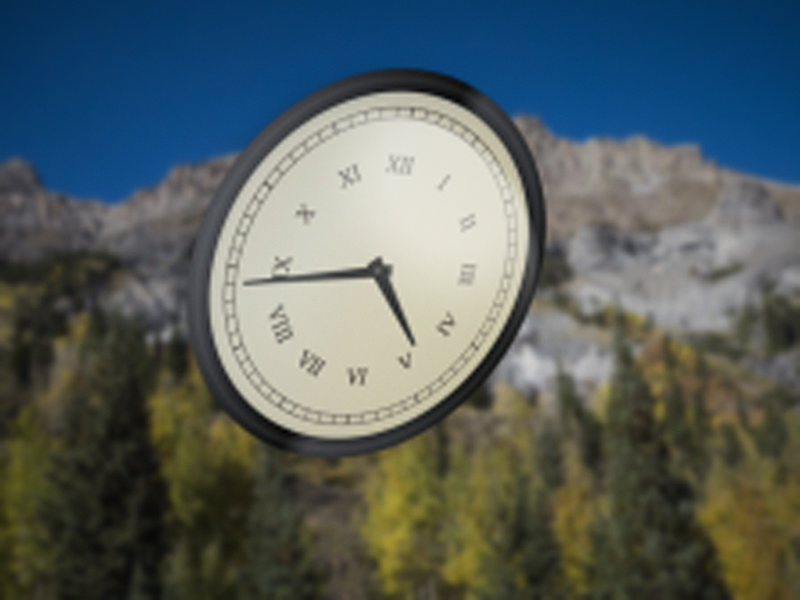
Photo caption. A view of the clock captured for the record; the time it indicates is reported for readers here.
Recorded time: 4:44
